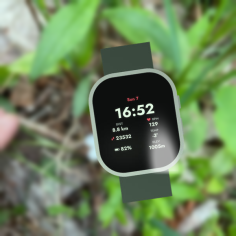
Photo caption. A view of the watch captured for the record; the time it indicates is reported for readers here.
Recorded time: 16:52
